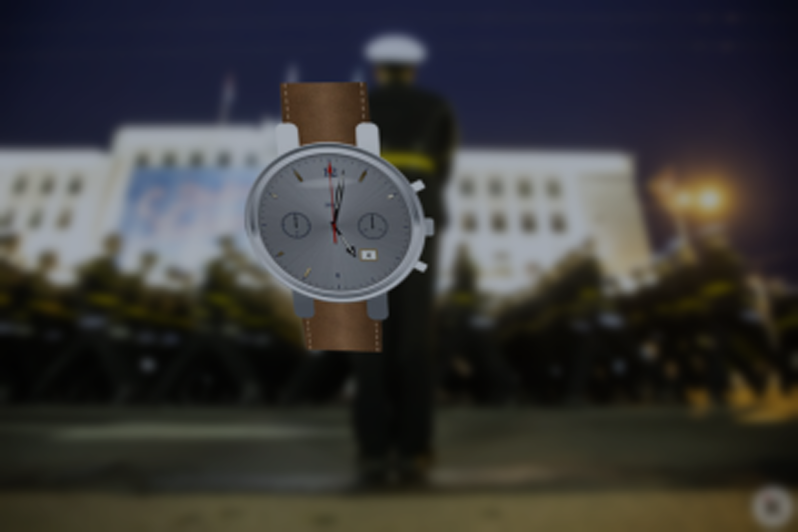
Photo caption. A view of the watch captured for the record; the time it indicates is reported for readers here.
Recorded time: 5:02
